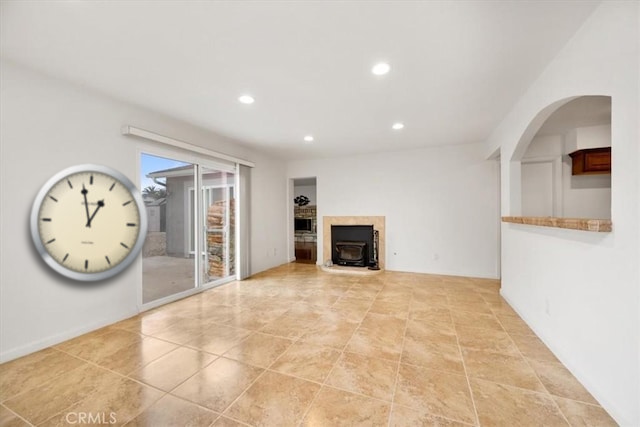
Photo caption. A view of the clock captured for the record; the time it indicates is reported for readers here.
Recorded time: 12:58
